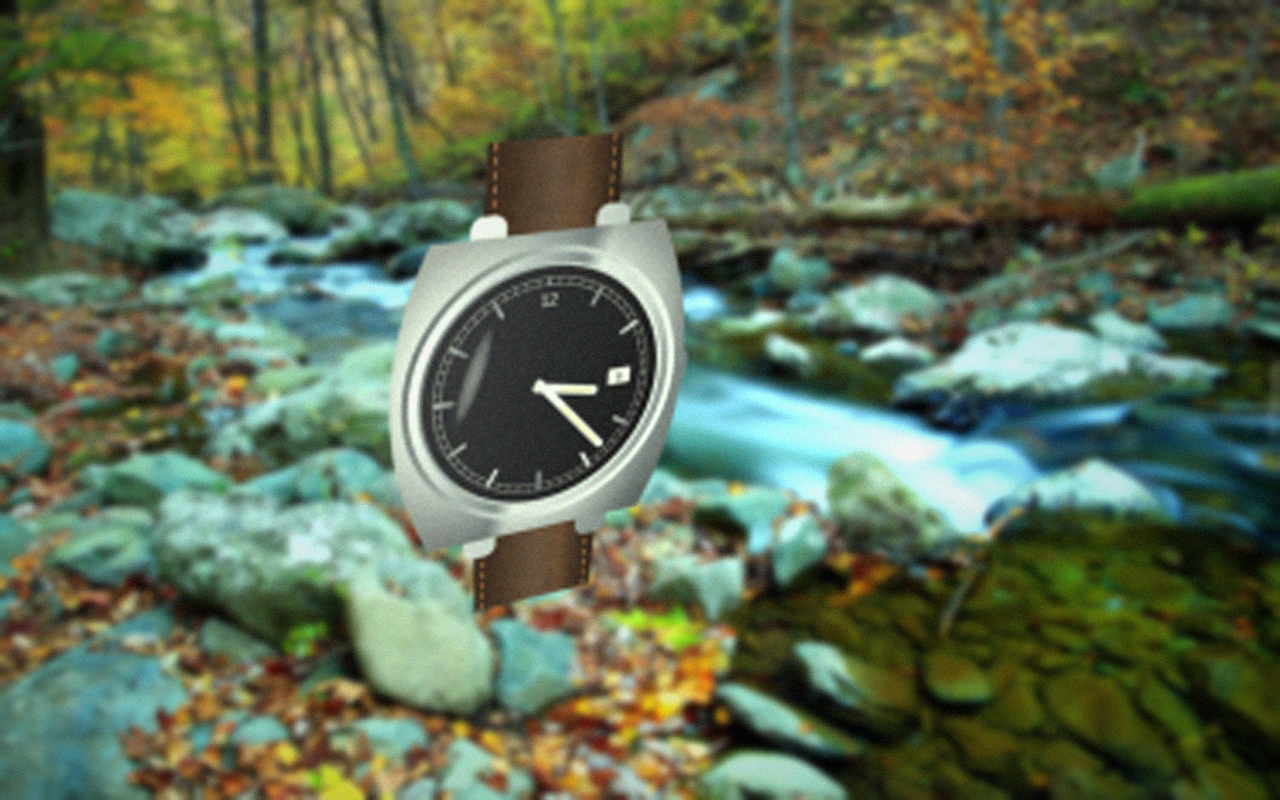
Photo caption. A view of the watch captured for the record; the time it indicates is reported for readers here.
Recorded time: 3:23
